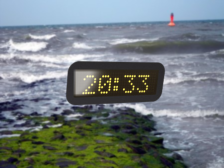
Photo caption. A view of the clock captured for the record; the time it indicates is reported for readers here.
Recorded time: 20:33
